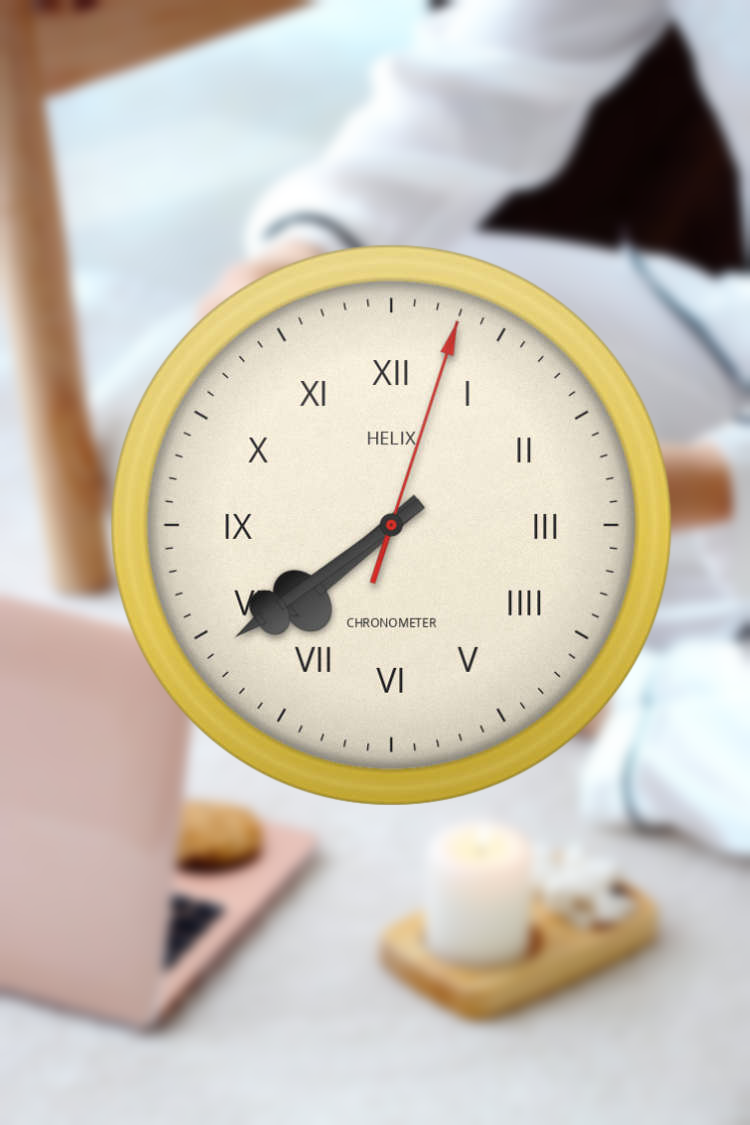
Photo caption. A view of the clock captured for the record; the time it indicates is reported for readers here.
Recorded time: 7:39:03
